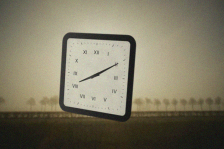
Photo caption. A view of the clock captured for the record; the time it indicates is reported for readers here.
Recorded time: 8:10
